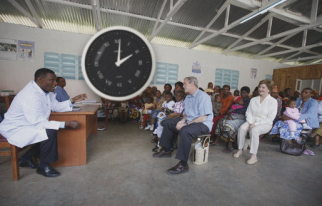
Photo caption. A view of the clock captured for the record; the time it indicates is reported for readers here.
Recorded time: 2:01
